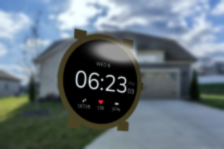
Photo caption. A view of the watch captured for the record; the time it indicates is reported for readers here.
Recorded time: 6:23
